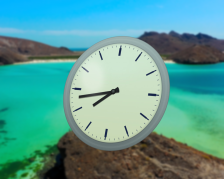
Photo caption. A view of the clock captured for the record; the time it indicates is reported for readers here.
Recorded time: 7:43
